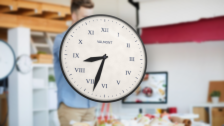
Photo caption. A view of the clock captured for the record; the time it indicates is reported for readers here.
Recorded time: 8:33
